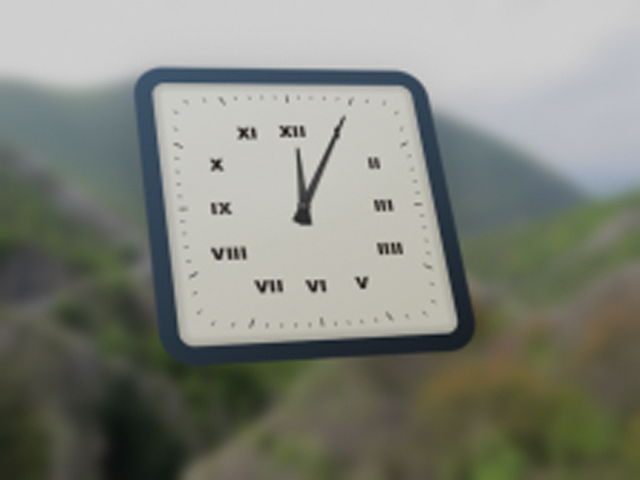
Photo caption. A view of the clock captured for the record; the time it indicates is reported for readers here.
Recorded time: 12:05
